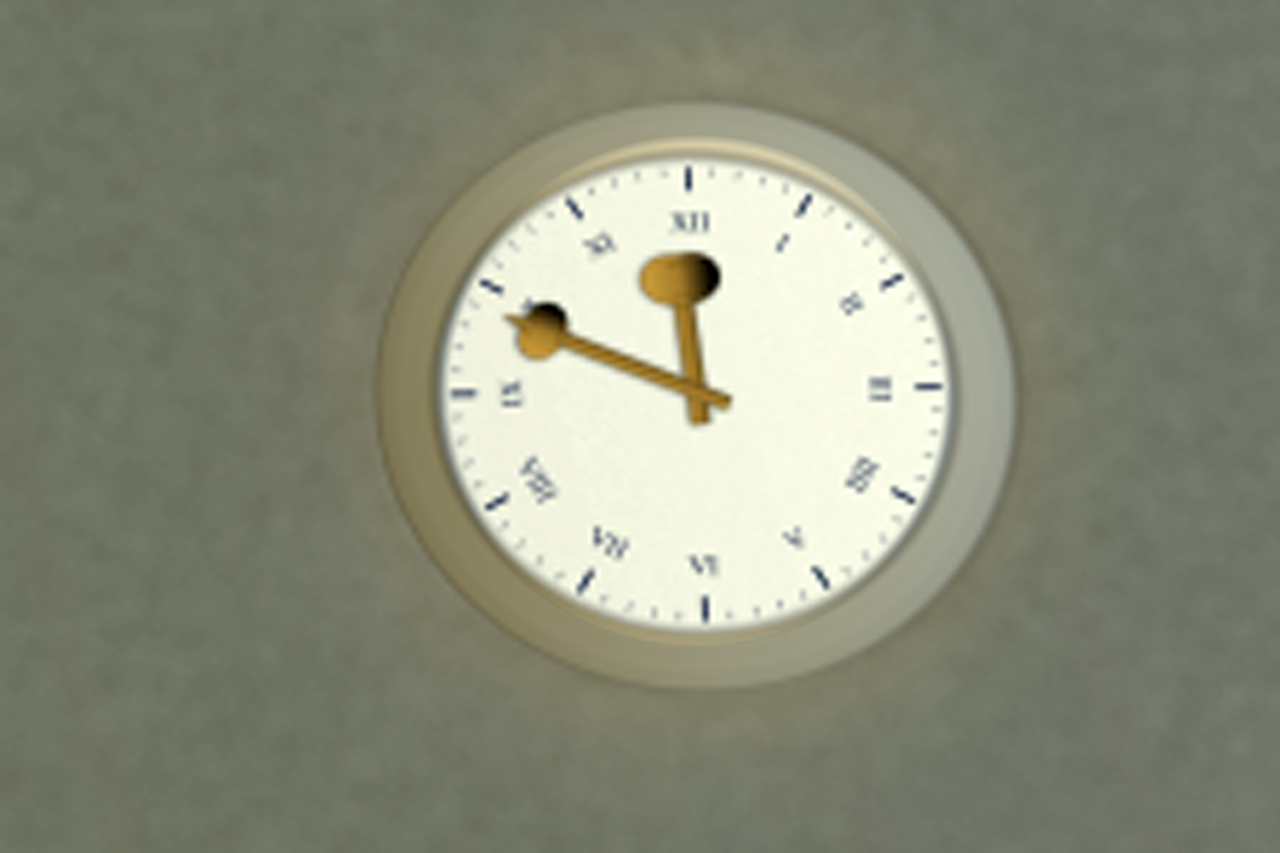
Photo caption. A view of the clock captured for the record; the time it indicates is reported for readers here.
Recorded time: 11:49
